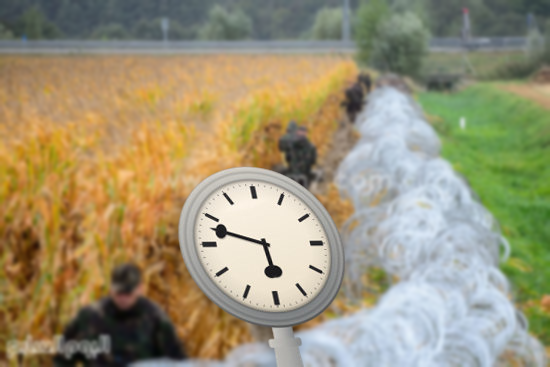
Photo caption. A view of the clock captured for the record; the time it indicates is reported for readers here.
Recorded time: 5:48
